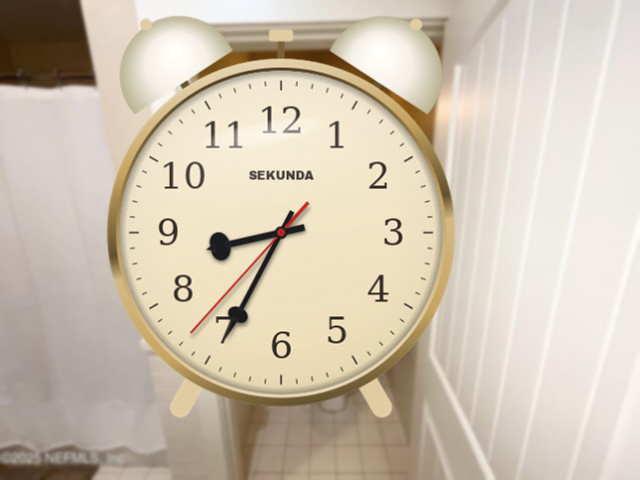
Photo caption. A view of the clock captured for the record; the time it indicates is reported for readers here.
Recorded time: 8:34:37
